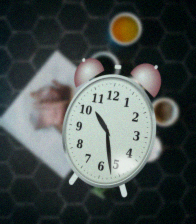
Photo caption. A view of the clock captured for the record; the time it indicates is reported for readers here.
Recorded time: 10:27
